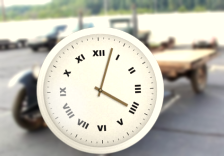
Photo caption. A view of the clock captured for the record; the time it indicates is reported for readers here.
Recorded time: 4:03
